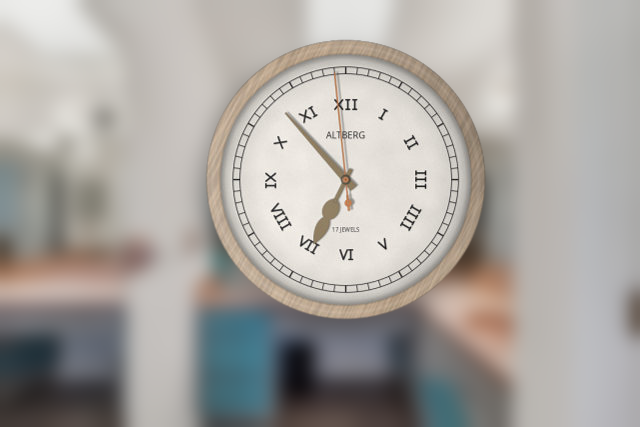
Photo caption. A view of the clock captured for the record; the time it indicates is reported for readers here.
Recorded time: 6:52:59
